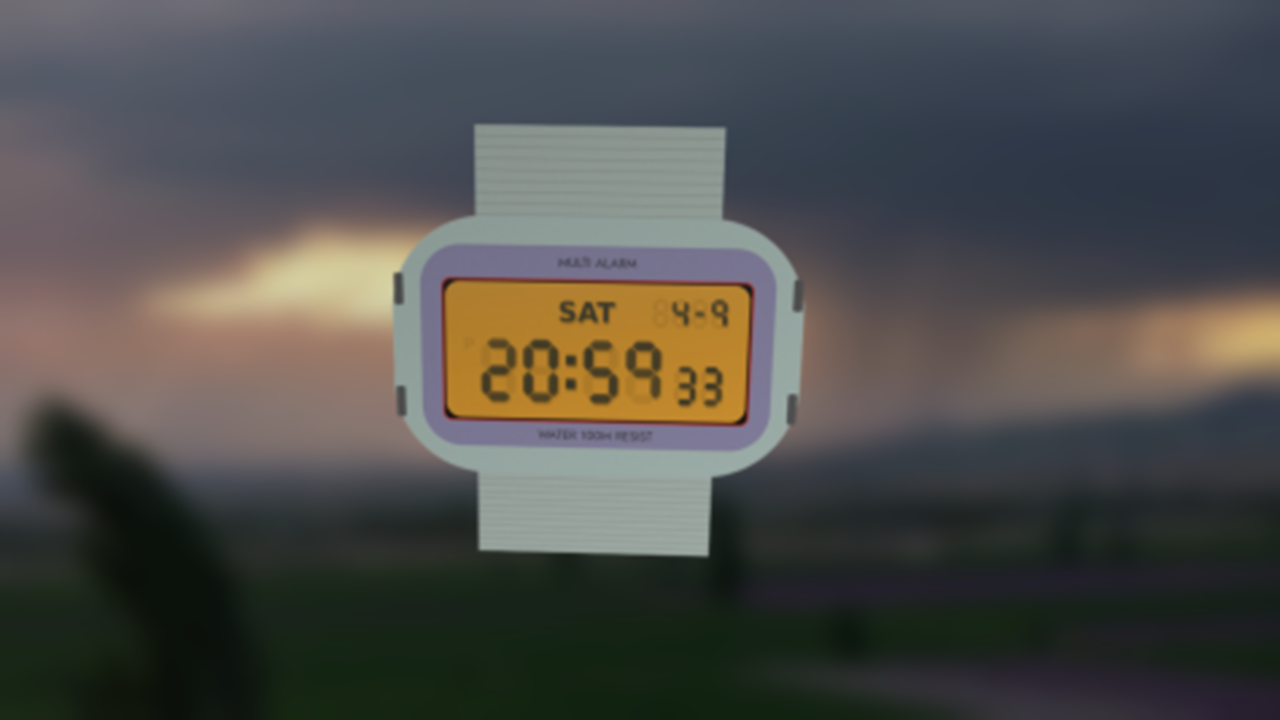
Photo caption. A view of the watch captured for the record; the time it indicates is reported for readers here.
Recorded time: 20:59:33
